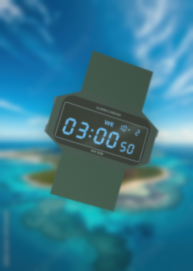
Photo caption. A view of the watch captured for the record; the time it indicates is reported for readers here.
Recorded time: 3:00:50
